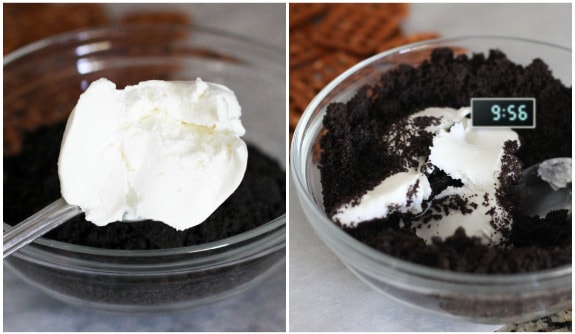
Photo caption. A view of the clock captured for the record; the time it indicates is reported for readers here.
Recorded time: 9:56
